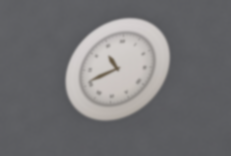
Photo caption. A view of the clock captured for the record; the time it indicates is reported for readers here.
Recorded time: 10:41
